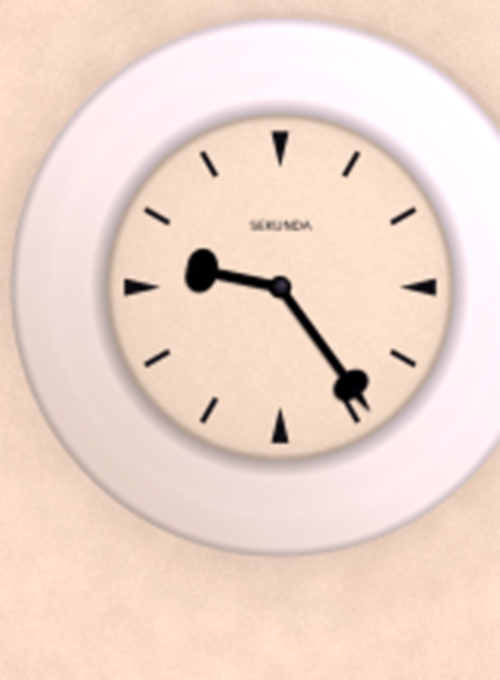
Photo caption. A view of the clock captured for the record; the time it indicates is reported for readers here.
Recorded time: 9:24
